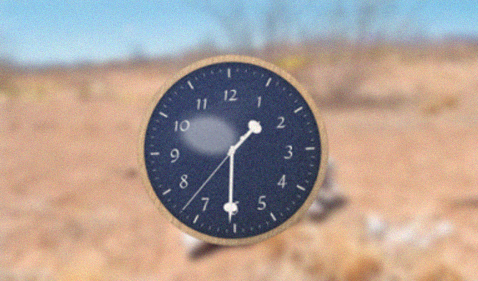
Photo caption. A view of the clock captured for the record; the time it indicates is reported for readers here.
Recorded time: 1:30:37
